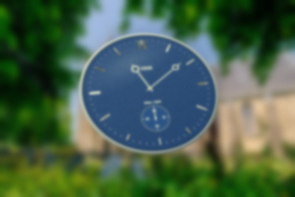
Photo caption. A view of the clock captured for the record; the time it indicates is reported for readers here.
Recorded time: 11:09
